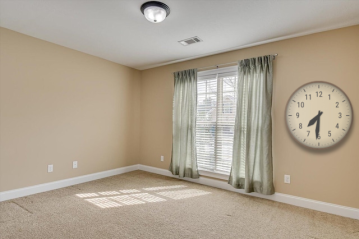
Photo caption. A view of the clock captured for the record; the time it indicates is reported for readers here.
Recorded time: 7:31
